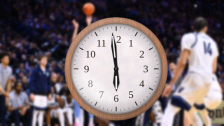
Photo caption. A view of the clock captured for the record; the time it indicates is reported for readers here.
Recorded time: 5:59
